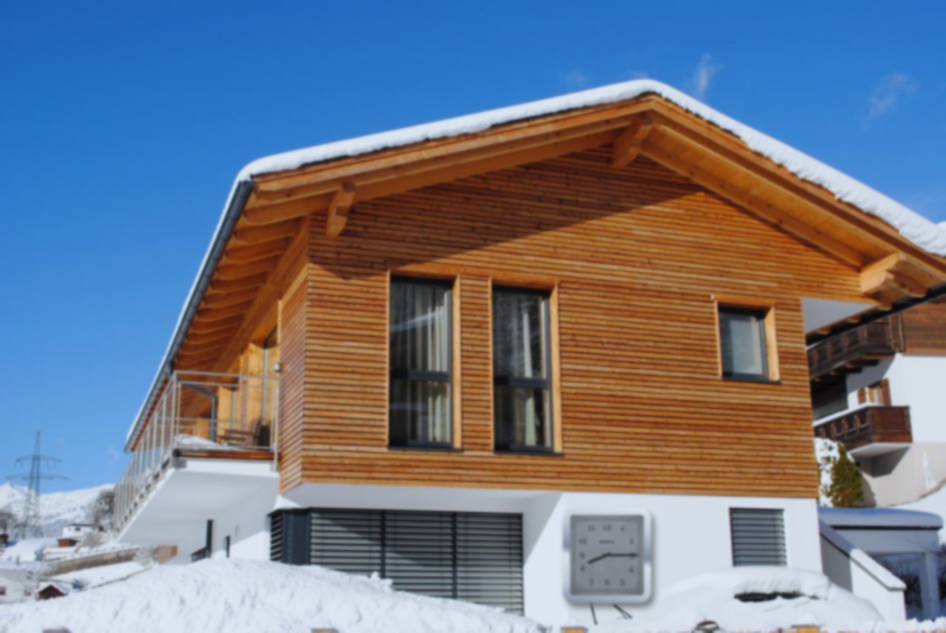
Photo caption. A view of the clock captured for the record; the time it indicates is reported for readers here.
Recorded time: 8:15
